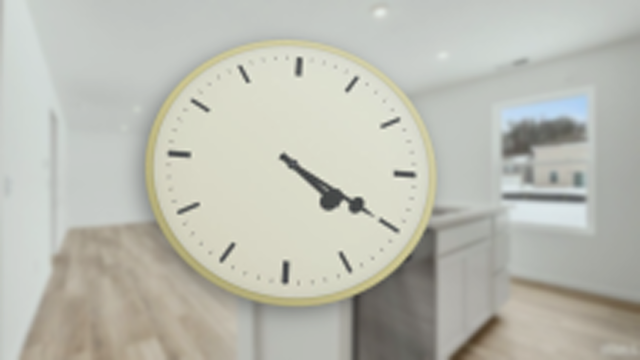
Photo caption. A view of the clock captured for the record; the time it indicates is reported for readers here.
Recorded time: 4:20
